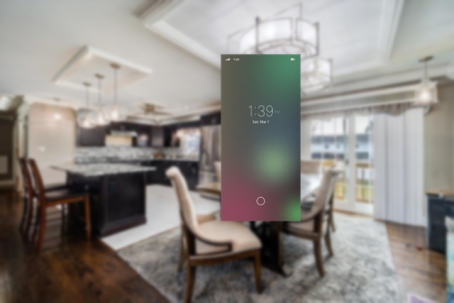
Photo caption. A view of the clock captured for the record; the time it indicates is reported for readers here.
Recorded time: 1:39
